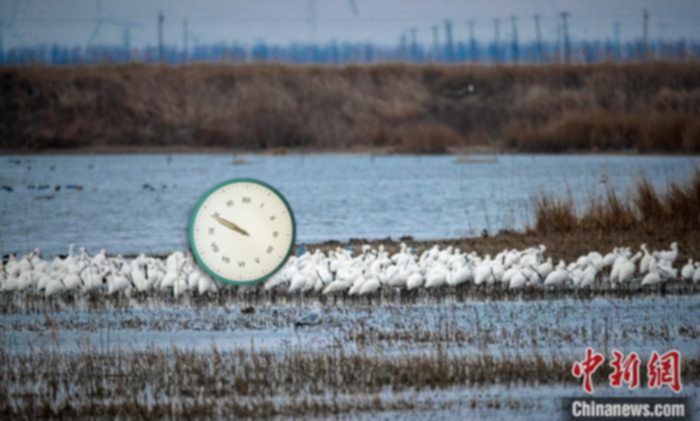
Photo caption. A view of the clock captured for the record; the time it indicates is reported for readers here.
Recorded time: 9:49
